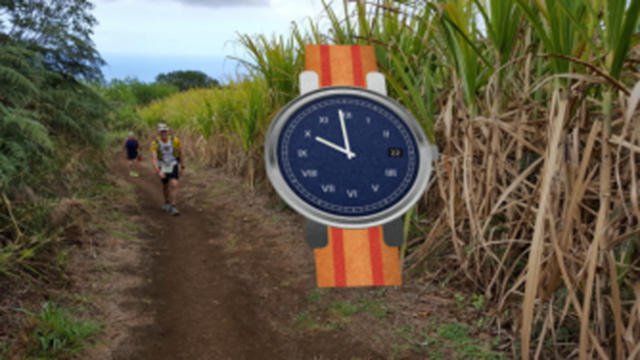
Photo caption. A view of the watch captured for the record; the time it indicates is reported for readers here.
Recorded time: 9:59
